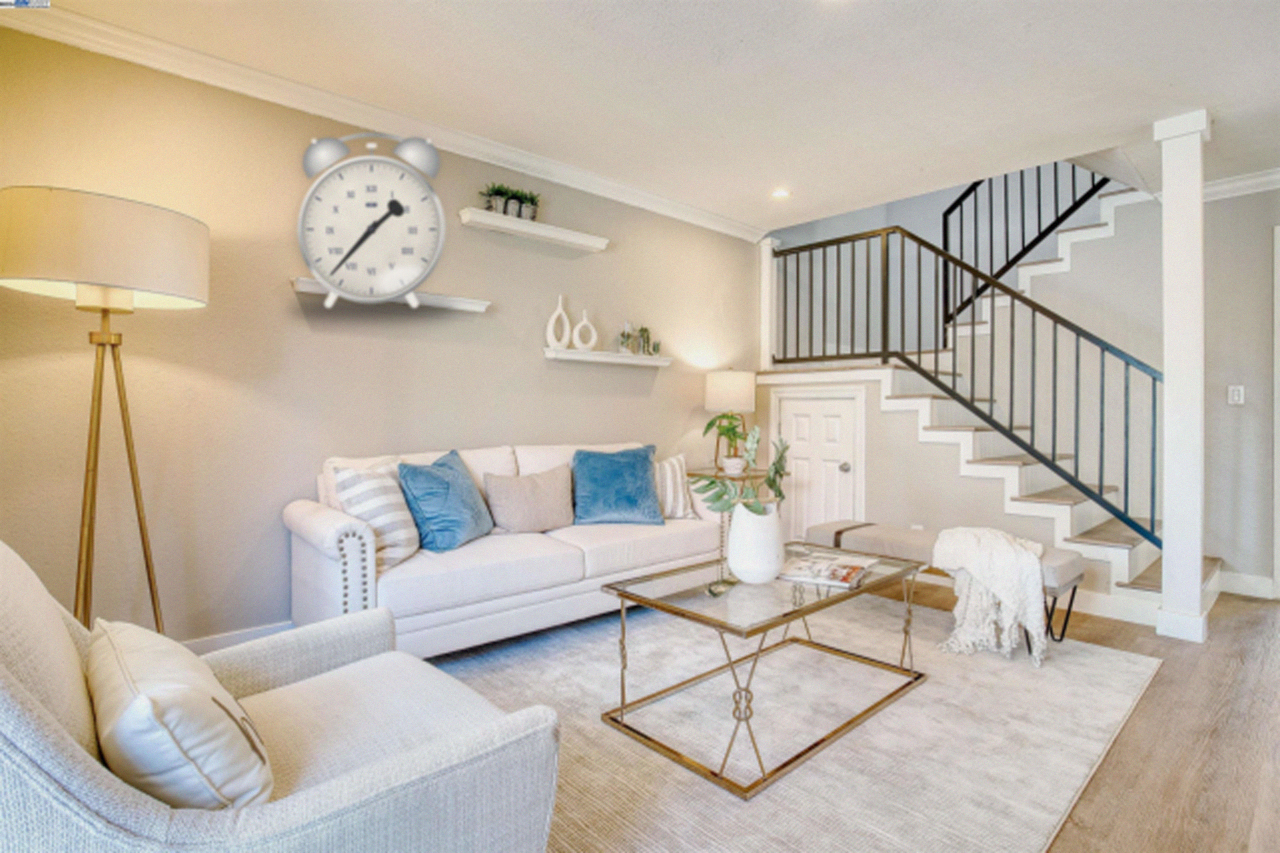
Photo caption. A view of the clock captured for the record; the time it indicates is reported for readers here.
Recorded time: 1:37
